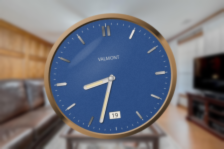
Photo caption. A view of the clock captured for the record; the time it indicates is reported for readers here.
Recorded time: 8:33
